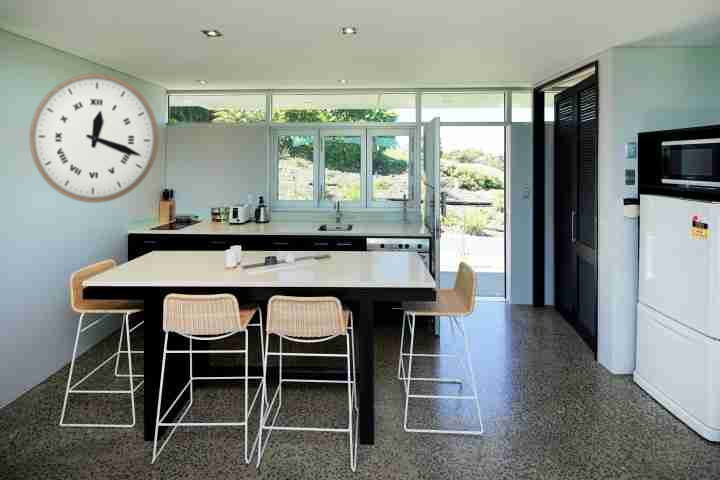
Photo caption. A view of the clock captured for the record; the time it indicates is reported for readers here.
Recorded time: 12:18
